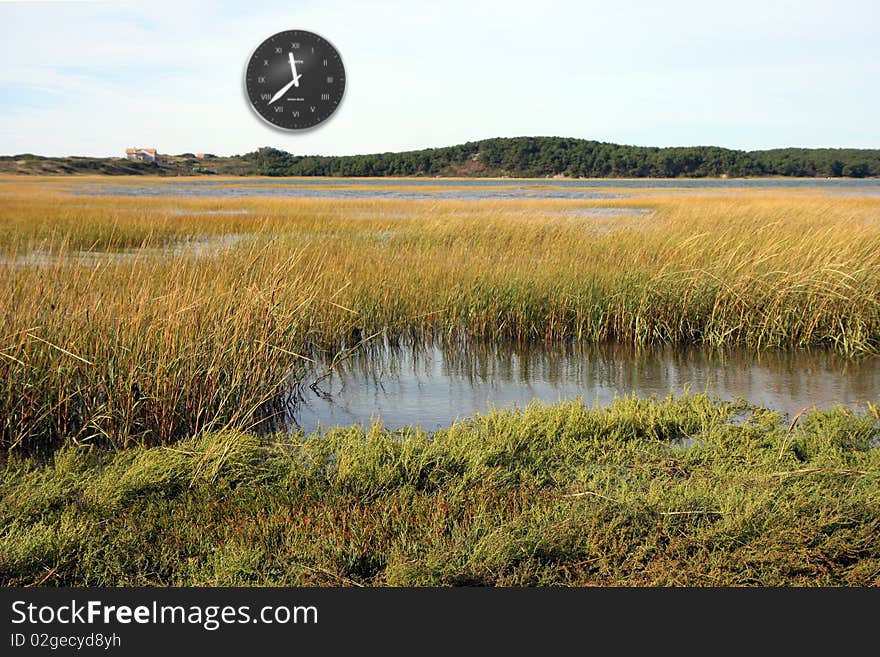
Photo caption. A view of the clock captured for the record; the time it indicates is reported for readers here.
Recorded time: 11:38
